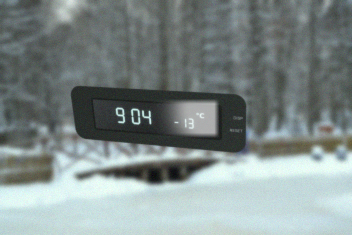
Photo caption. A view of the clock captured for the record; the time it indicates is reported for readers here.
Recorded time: 9:04
